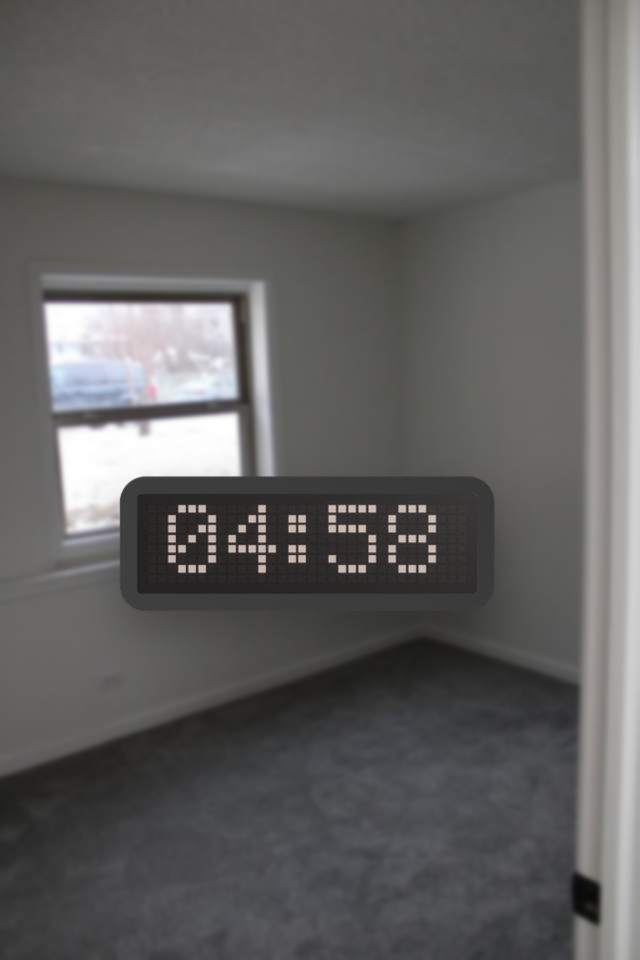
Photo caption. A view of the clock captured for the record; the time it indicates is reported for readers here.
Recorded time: 4:58
